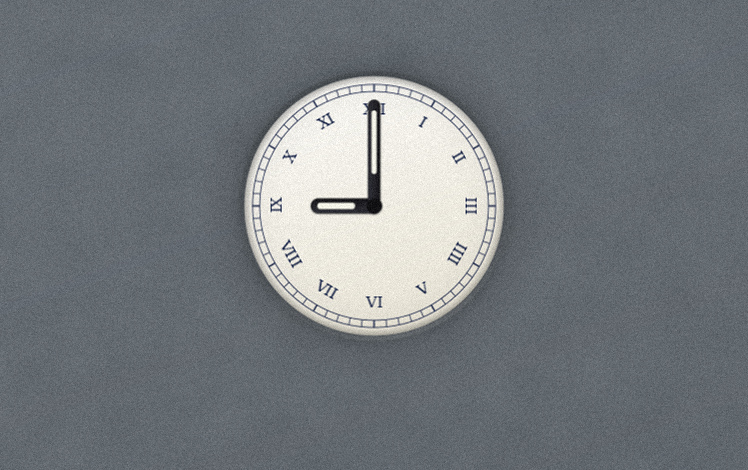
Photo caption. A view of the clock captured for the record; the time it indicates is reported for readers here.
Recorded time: 9:00
